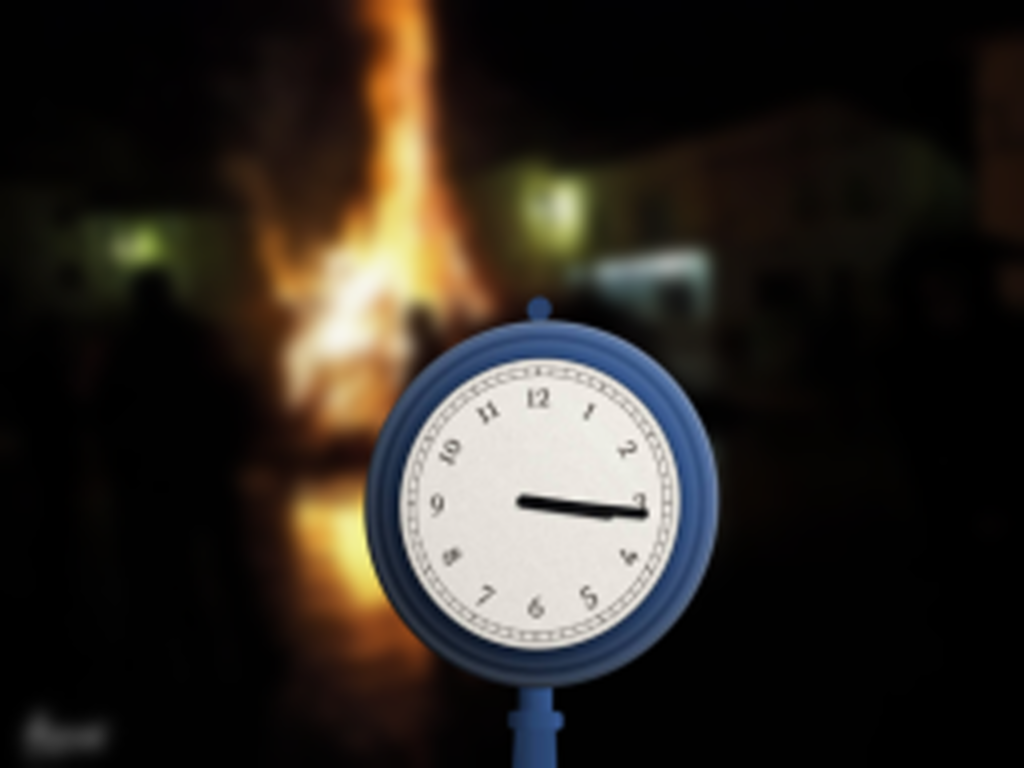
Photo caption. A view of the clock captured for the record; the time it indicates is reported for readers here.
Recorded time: 3:16
